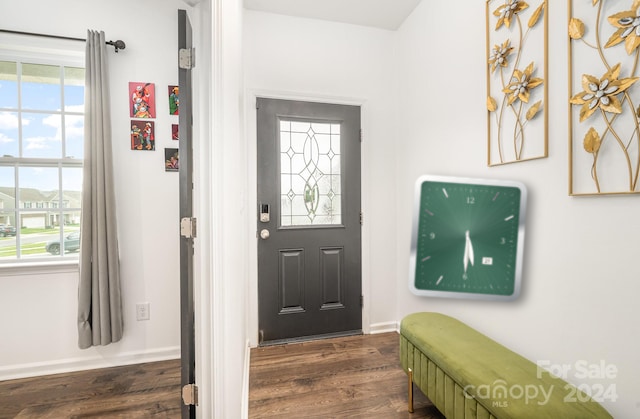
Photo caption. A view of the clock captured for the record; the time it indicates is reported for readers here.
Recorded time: 5:30
